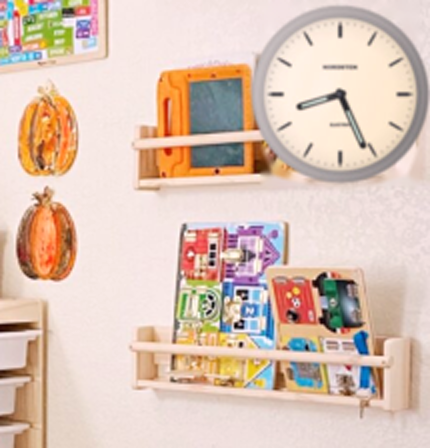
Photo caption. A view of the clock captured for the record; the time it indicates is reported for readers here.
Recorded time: 8:26
